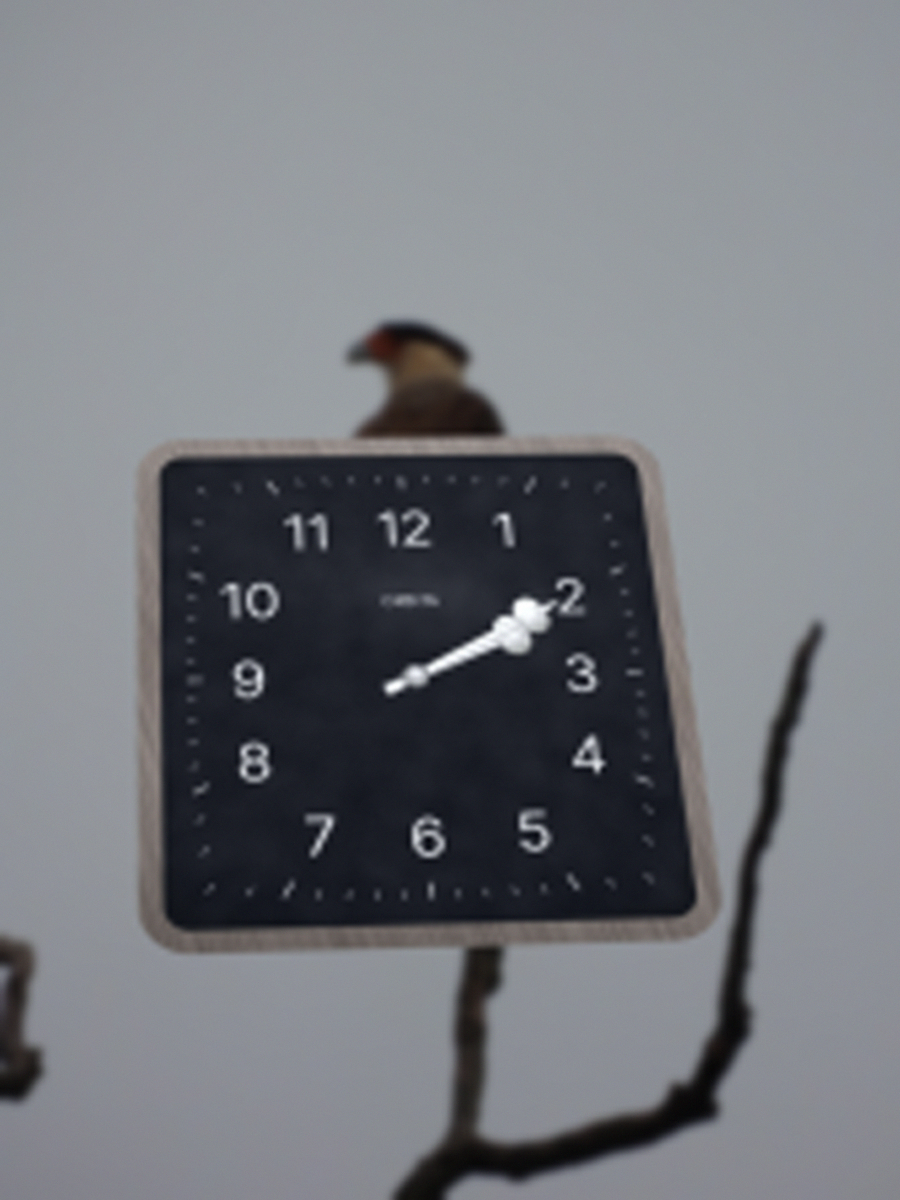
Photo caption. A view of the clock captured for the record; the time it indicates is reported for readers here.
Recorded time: 2:10
